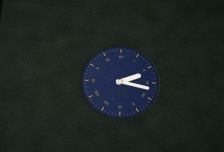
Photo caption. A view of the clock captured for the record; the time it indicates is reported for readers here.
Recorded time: 2:17
